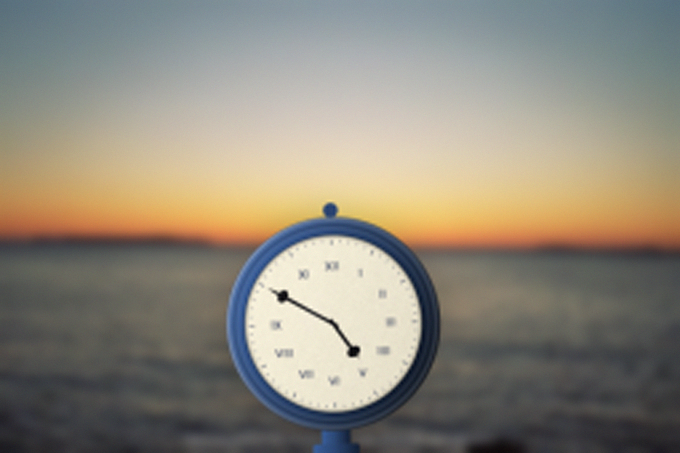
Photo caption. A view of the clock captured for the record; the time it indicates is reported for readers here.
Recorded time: 4:50
